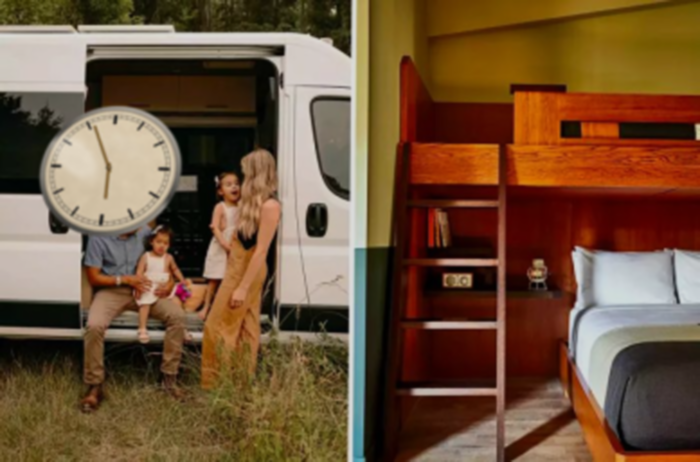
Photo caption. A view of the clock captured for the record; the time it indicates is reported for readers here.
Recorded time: 5:56
